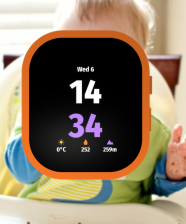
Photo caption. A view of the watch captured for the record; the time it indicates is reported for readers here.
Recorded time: 14:34
